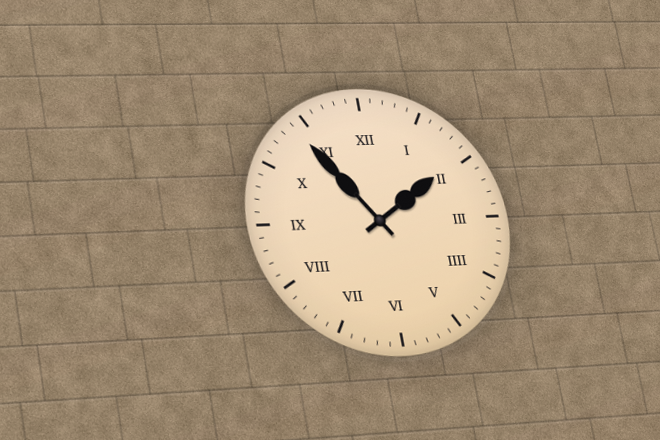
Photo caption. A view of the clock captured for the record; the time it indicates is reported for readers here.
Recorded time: 1:54
